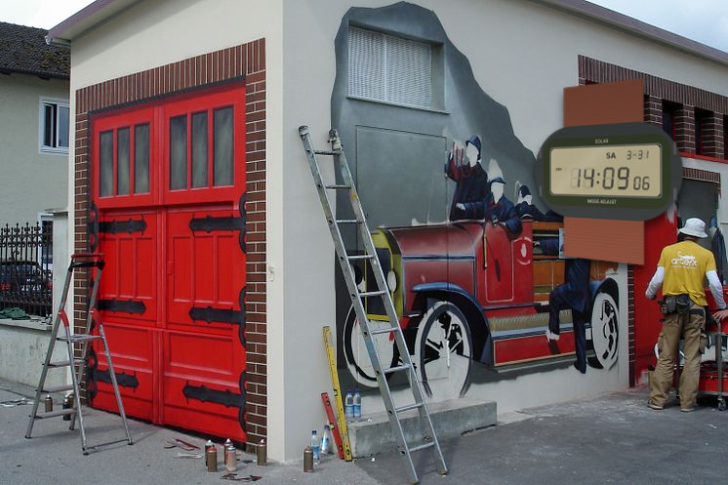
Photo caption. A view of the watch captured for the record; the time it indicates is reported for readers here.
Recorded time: 14:09:06
